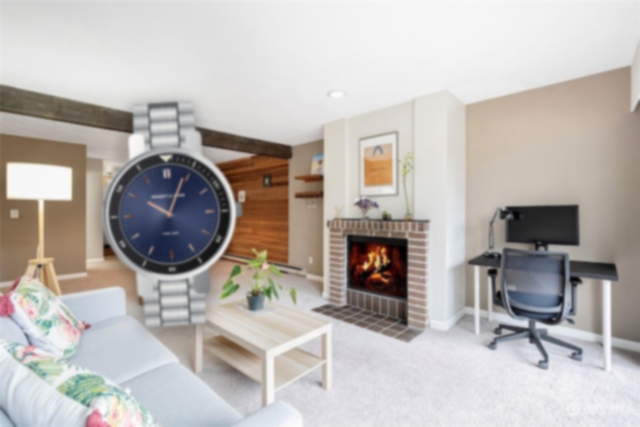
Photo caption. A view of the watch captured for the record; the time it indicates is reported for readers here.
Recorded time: 10:04
